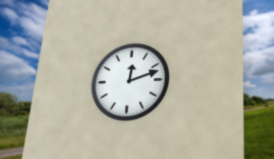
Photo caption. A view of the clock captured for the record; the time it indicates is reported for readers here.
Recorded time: 12:12
